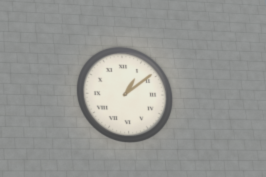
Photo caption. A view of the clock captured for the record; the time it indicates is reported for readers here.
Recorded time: 1:09
